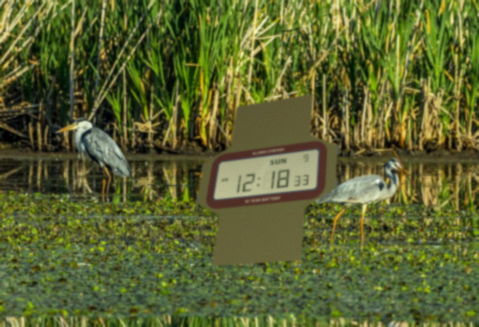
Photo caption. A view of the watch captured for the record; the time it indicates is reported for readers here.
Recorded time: 12:18
